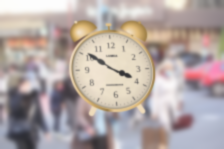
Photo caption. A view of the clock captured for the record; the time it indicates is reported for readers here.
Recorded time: 3:51
